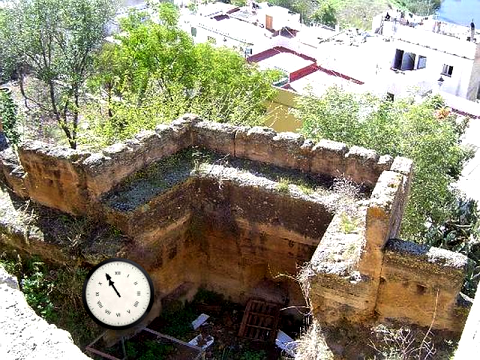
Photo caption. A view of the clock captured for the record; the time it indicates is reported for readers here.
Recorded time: 10:55
